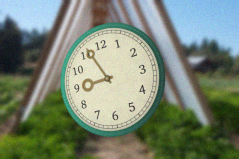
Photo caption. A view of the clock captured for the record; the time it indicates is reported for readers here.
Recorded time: 8:56
